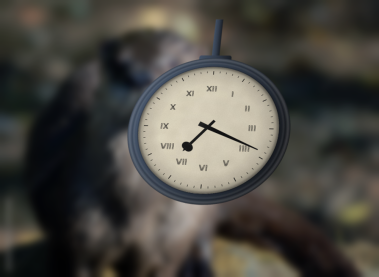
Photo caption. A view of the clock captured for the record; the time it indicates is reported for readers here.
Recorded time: 7:19
